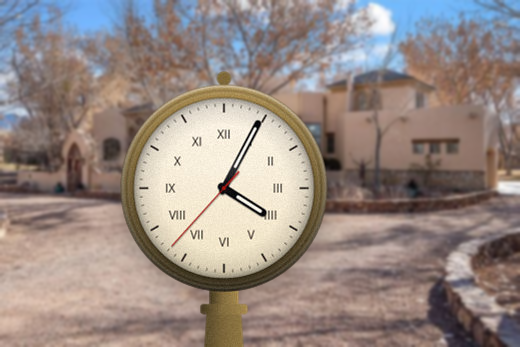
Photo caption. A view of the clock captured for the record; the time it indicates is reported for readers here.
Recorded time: 4:04:37
